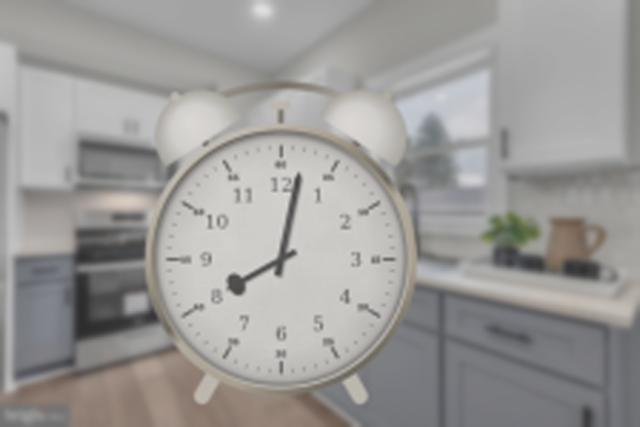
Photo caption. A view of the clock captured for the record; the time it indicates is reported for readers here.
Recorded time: 8:02
